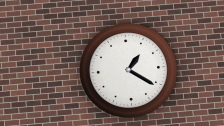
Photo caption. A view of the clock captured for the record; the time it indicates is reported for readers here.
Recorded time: 1:21
